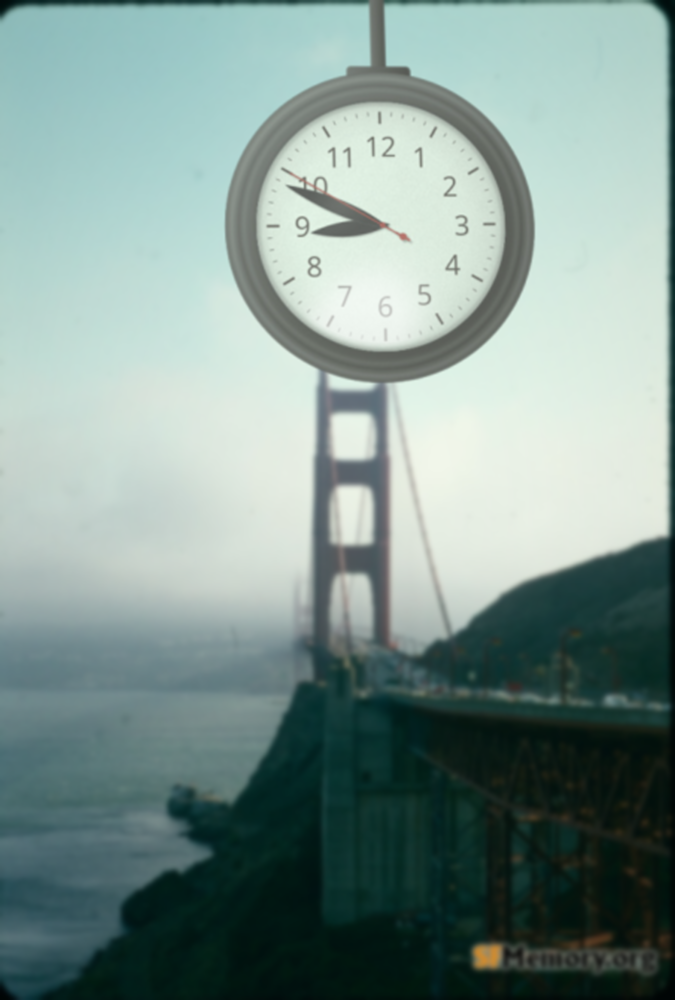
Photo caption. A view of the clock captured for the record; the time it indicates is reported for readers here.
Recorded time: 8:48:50
